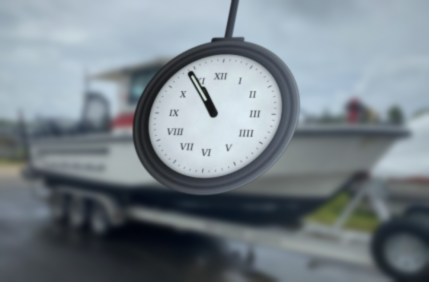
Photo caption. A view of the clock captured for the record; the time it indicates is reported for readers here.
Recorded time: 10:54
